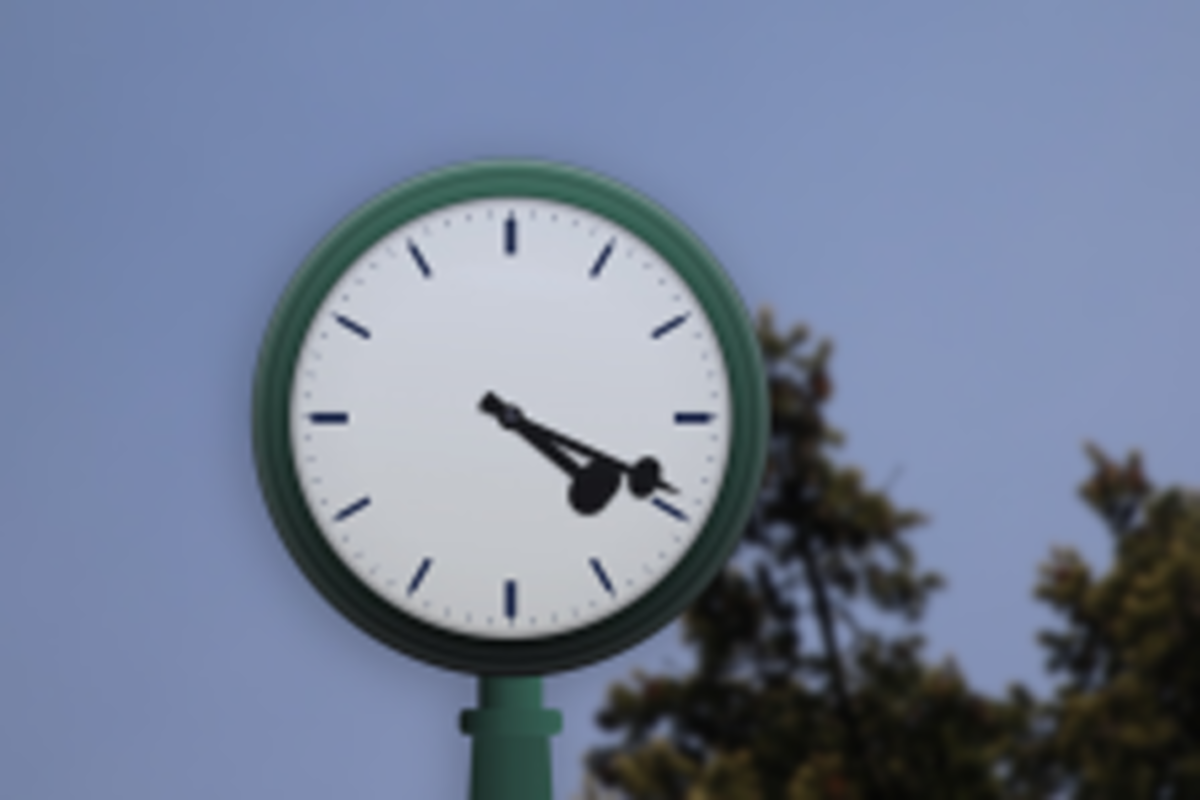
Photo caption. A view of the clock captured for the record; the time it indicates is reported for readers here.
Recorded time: 4:19
